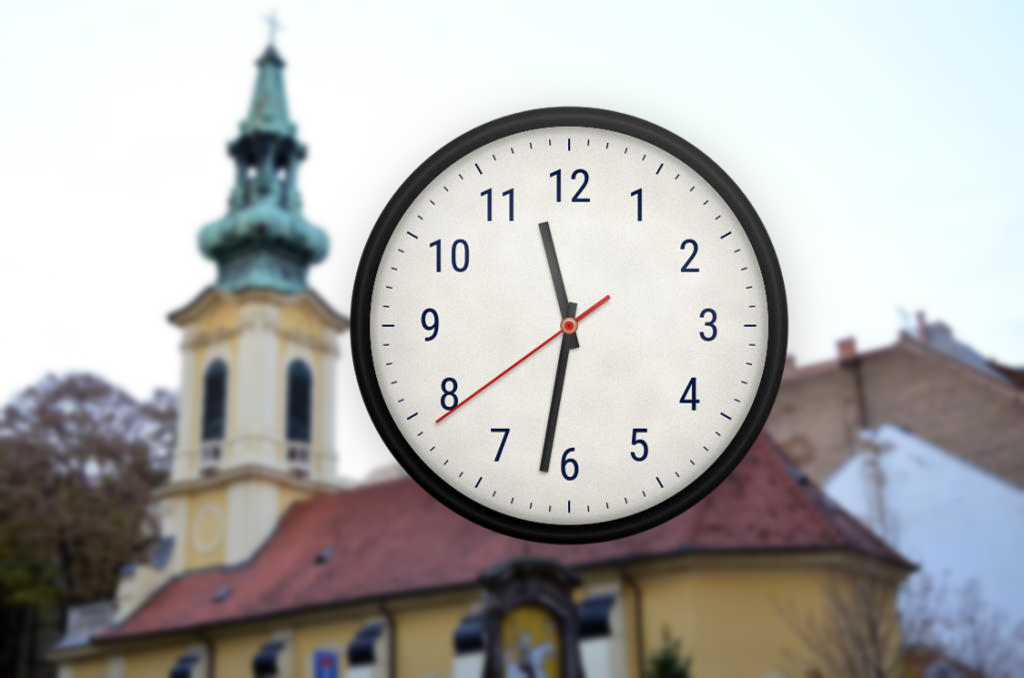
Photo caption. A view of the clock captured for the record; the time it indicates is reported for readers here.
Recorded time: 11:31:39
